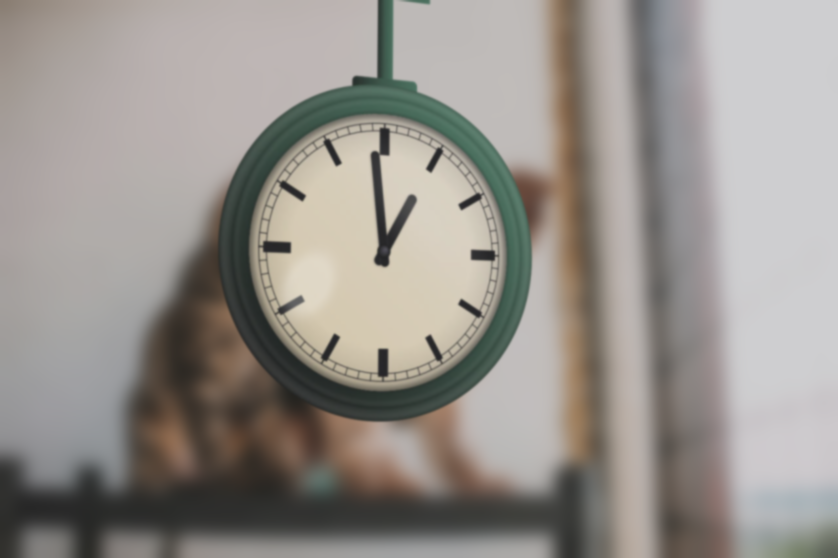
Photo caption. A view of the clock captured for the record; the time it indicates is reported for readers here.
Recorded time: 12:59
